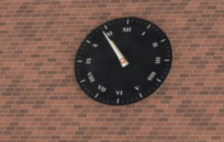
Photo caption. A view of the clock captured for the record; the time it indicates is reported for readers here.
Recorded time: 10:54
